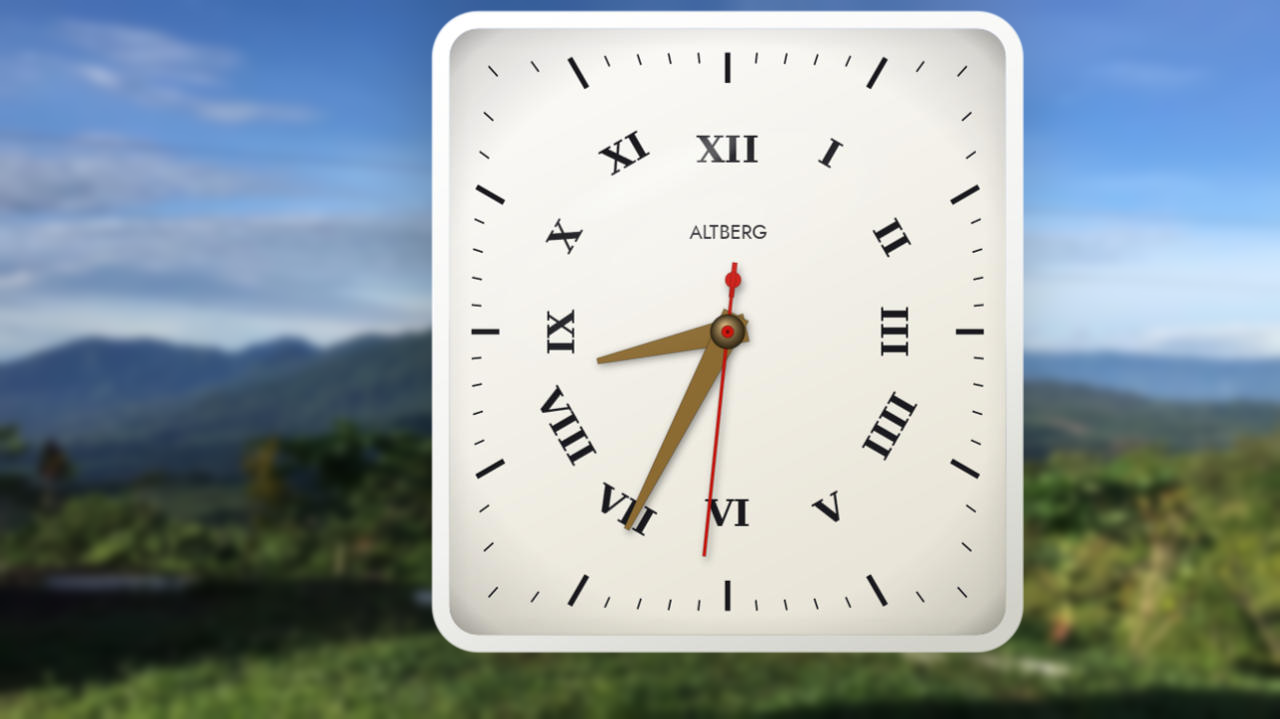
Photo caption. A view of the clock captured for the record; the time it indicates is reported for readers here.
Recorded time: 8:34:31
